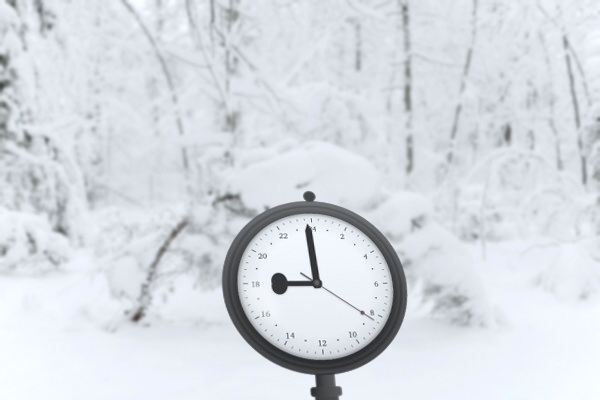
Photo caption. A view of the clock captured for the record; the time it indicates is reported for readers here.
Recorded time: 17:59:21
